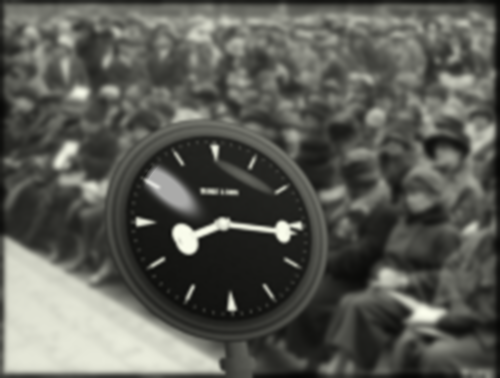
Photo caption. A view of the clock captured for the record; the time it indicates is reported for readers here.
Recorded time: 8:16
